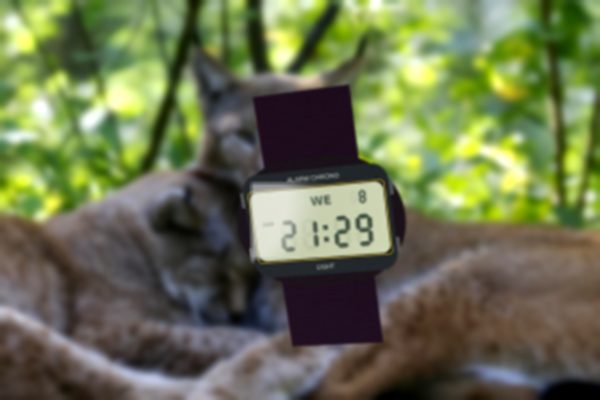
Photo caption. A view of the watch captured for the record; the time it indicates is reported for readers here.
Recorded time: 21:29
